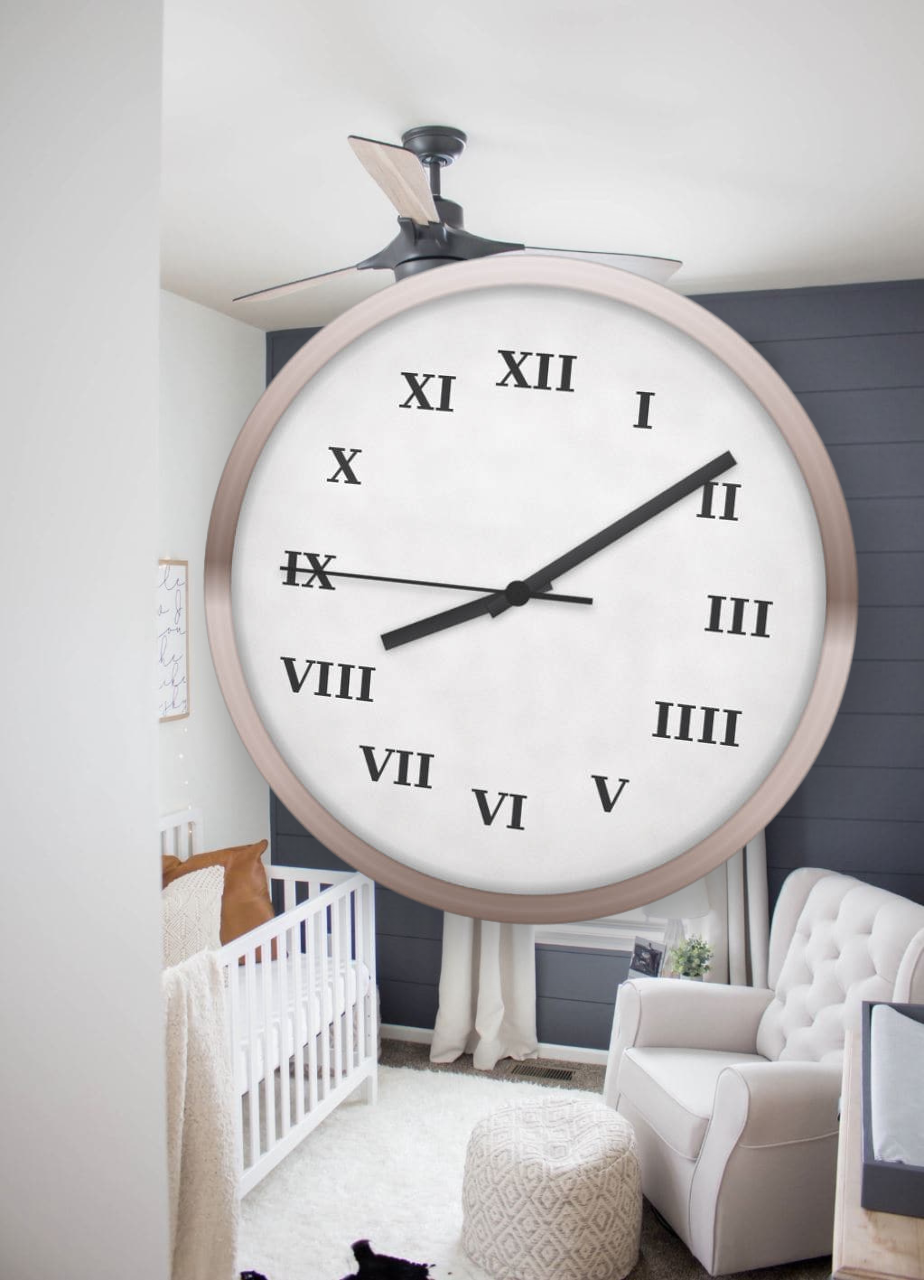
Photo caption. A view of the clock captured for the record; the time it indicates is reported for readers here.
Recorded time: 8:08:45
